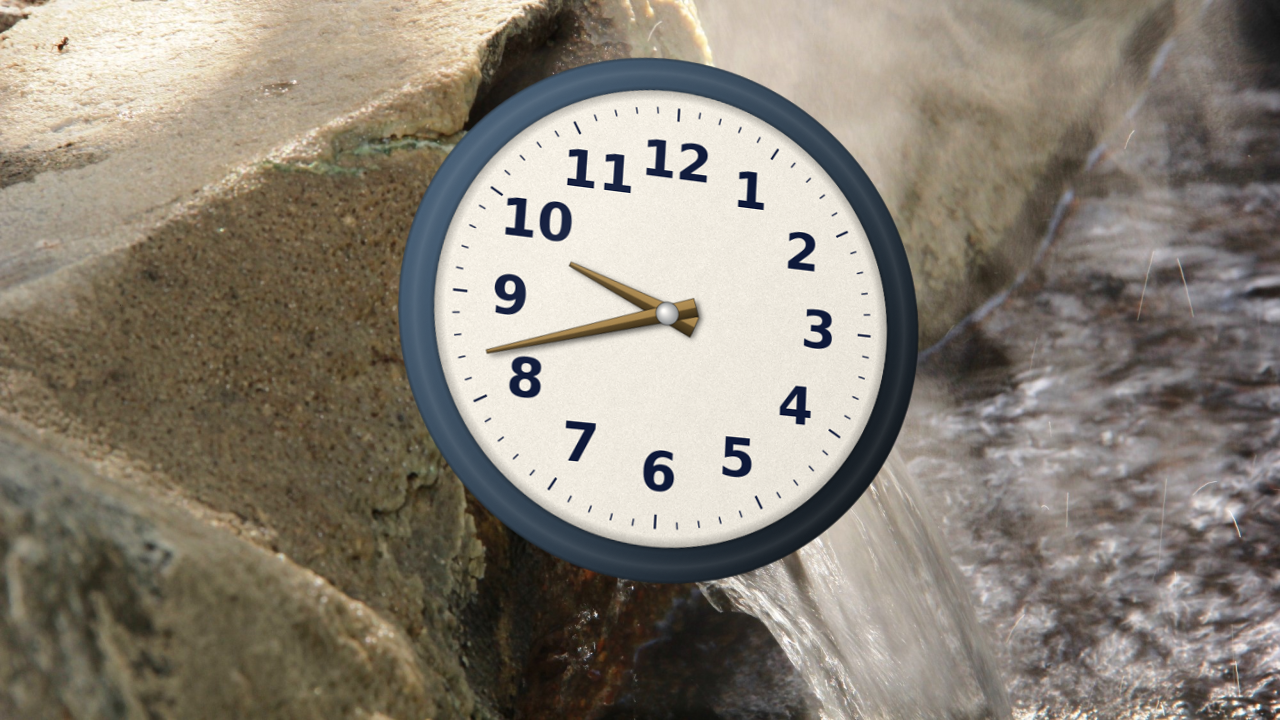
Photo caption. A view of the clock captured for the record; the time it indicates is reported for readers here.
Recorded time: 9:42
